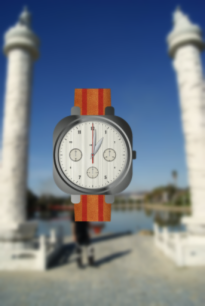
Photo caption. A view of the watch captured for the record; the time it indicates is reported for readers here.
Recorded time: 1:01
